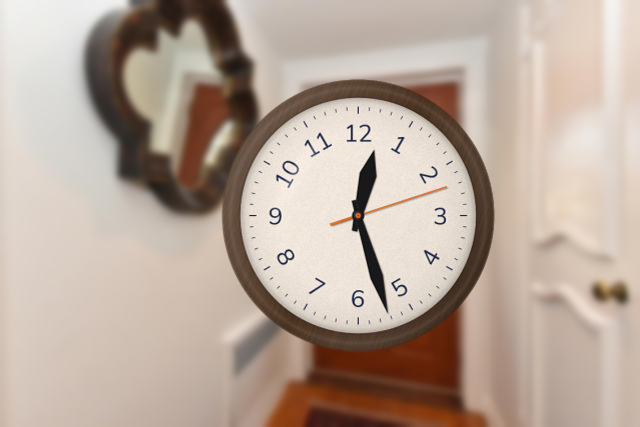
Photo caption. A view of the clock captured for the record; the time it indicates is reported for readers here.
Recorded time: 12:27:12
